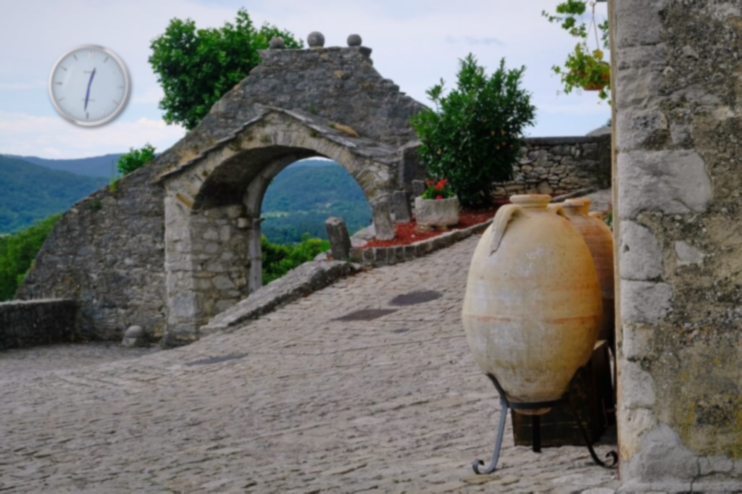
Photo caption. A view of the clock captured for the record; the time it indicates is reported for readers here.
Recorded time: 12:31
